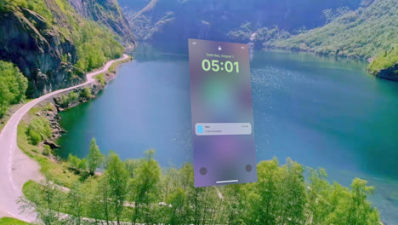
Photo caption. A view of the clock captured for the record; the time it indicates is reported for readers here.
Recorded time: 5:01
